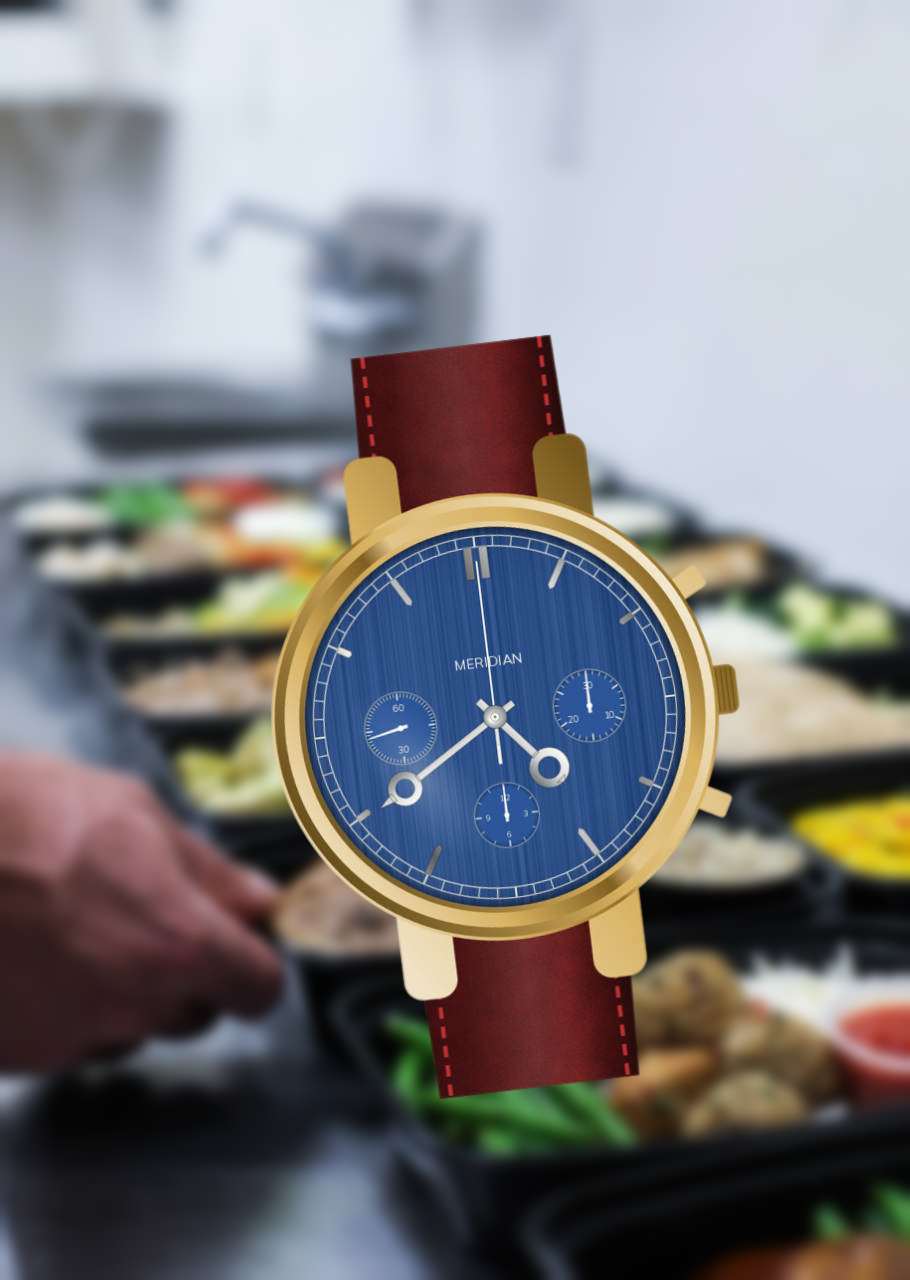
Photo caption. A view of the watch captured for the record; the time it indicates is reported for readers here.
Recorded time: 4:39:43
